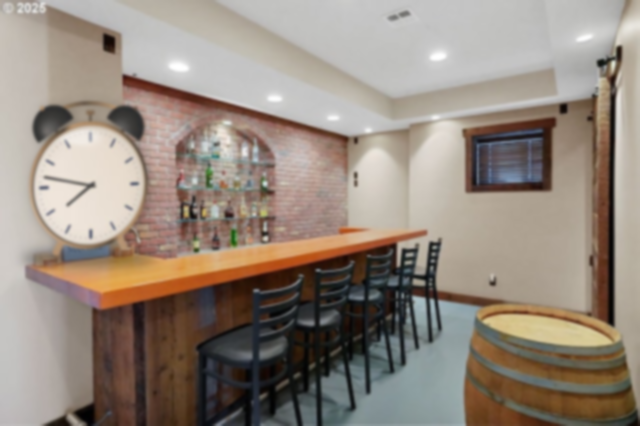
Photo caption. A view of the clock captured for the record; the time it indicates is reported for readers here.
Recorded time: 7:47
